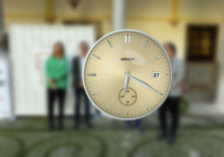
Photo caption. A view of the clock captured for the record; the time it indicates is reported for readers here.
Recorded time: 6:20
